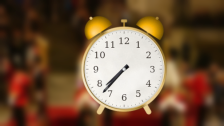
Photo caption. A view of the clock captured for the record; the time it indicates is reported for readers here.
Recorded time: 7:37
